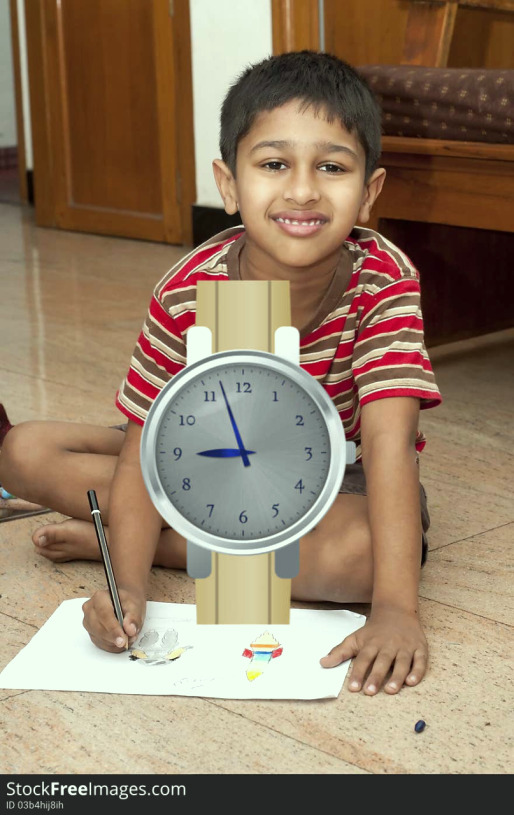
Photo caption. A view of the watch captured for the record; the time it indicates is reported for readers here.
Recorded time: 8:57
